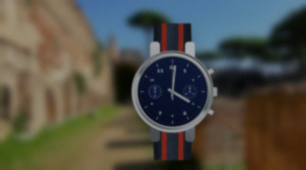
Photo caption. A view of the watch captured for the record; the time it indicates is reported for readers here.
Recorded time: 4:01
